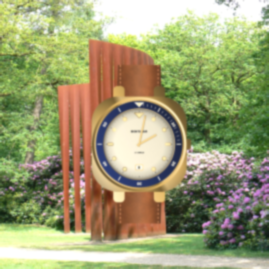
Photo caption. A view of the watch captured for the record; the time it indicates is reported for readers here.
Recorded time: 2:02
